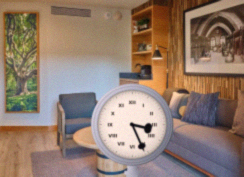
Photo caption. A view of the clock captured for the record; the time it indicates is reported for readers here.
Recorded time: 3:26
